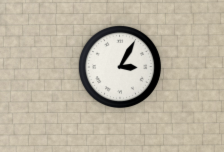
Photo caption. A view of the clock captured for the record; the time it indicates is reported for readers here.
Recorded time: 3:05
